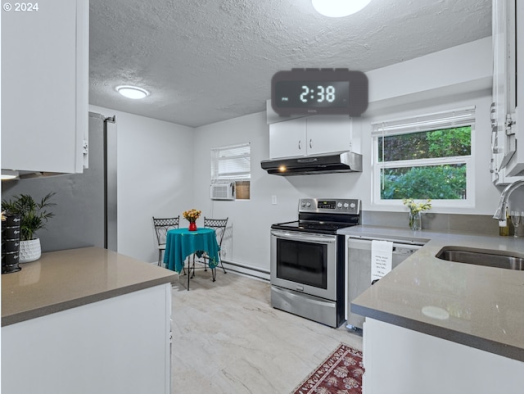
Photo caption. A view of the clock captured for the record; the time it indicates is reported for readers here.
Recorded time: 2:38
